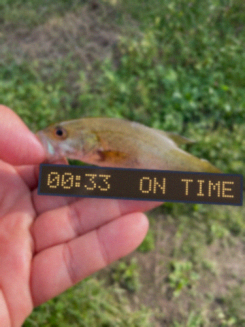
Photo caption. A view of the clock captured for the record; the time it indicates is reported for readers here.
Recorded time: 0:33
